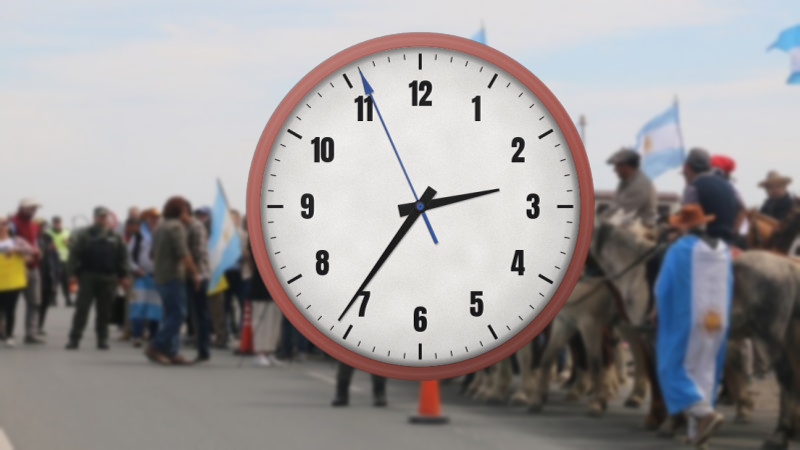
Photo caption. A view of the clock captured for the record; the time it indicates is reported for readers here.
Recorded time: 2:35:56
